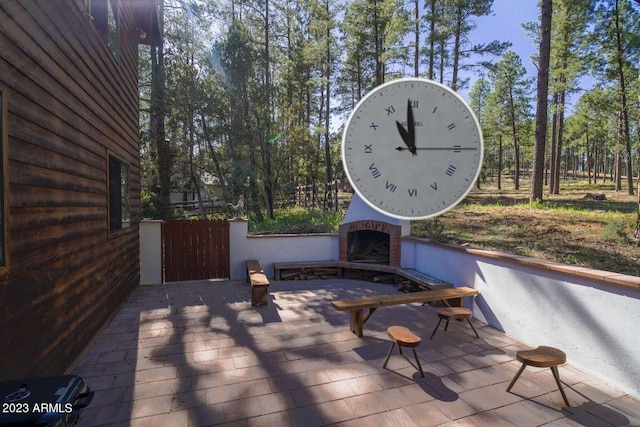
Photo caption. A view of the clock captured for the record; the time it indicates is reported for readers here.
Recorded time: 10:59:15
